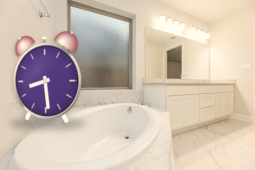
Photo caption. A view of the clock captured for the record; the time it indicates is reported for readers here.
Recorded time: 8:29
